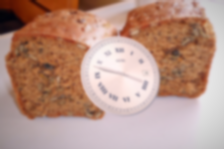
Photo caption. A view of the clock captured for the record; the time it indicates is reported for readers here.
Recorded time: 3:48
